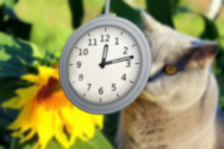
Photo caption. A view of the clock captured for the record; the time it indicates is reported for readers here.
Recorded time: 12:13
